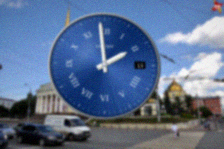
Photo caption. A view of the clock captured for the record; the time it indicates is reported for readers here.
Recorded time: 1:59
